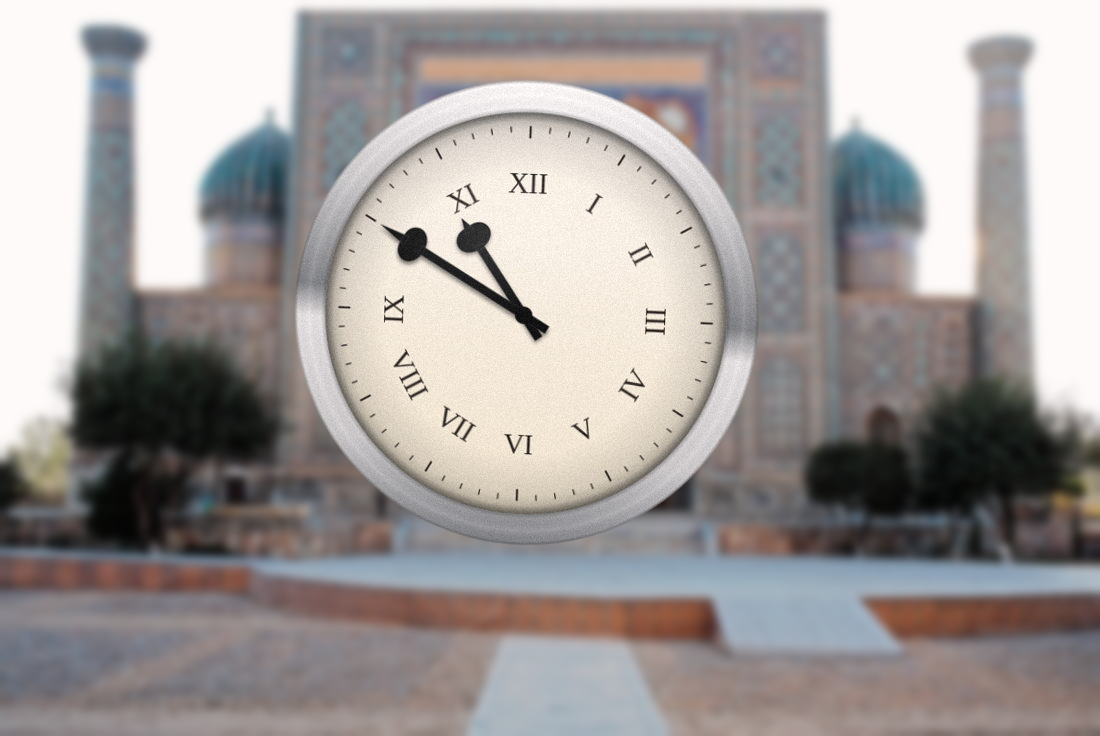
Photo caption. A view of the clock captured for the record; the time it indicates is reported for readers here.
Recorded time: 10:50
